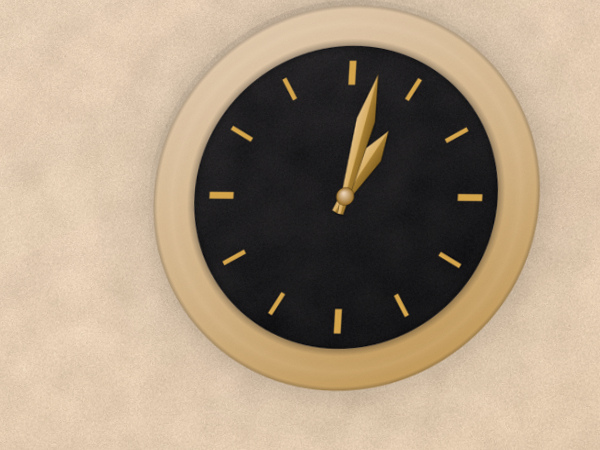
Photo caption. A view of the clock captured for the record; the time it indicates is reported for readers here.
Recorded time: 1:02
